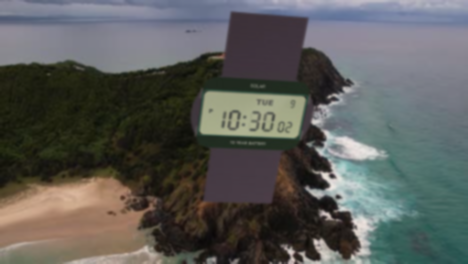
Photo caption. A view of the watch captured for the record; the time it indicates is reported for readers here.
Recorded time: 10:30:02
